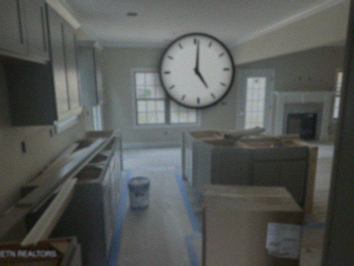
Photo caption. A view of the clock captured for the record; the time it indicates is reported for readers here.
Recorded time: 5:01
